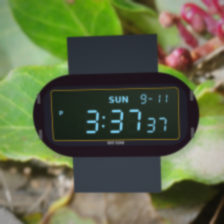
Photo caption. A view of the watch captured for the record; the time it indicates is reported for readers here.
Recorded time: 3:37:37
